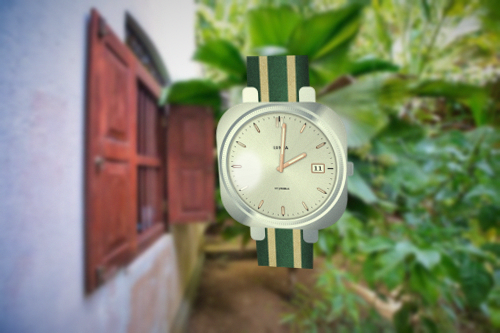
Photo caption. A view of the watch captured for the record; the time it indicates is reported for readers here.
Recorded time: 2:01
